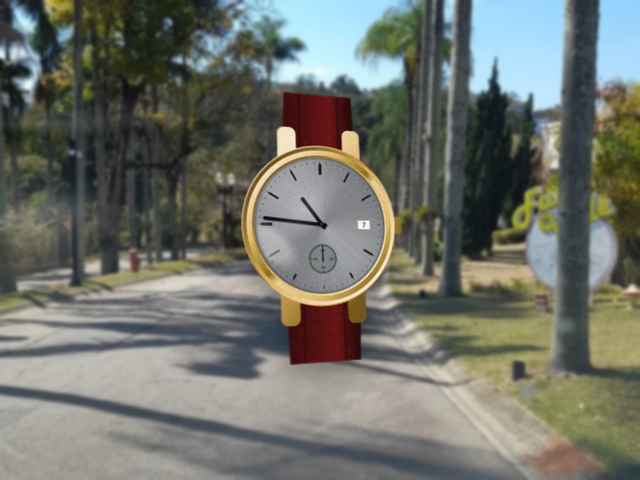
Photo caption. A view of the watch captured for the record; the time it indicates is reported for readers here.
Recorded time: 10:46
